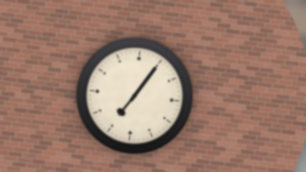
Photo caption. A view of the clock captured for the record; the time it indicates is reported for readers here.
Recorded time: 7:05
